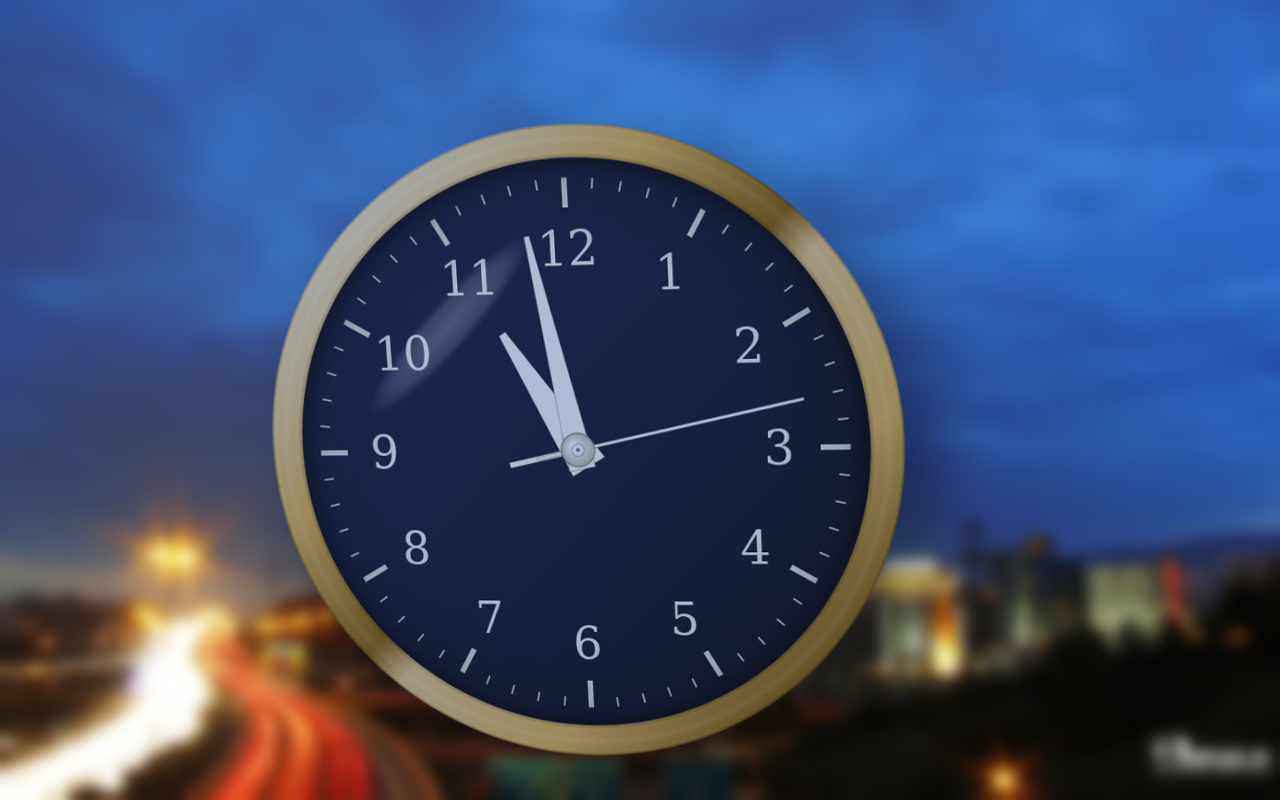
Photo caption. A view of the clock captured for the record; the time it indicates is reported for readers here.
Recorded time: 10:58:13
